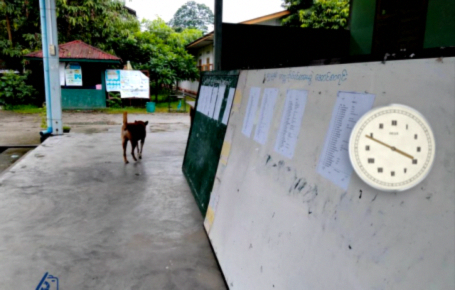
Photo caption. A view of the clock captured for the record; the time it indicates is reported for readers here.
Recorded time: 3:49
